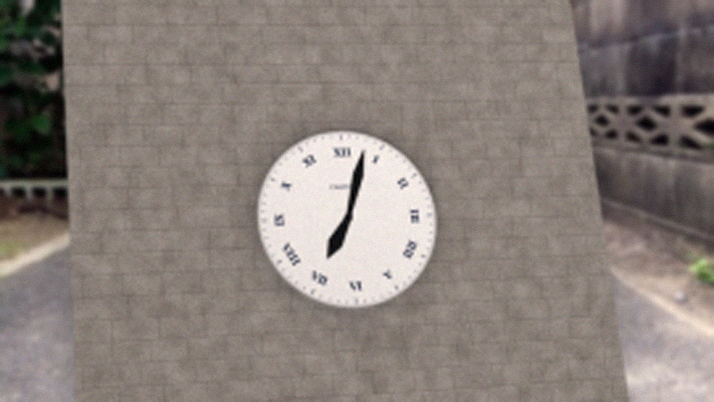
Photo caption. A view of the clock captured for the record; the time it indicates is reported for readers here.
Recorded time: 7:03
